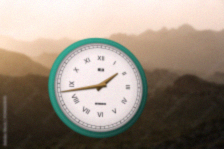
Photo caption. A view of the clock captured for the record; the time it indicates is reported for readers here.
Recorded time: 1:43
